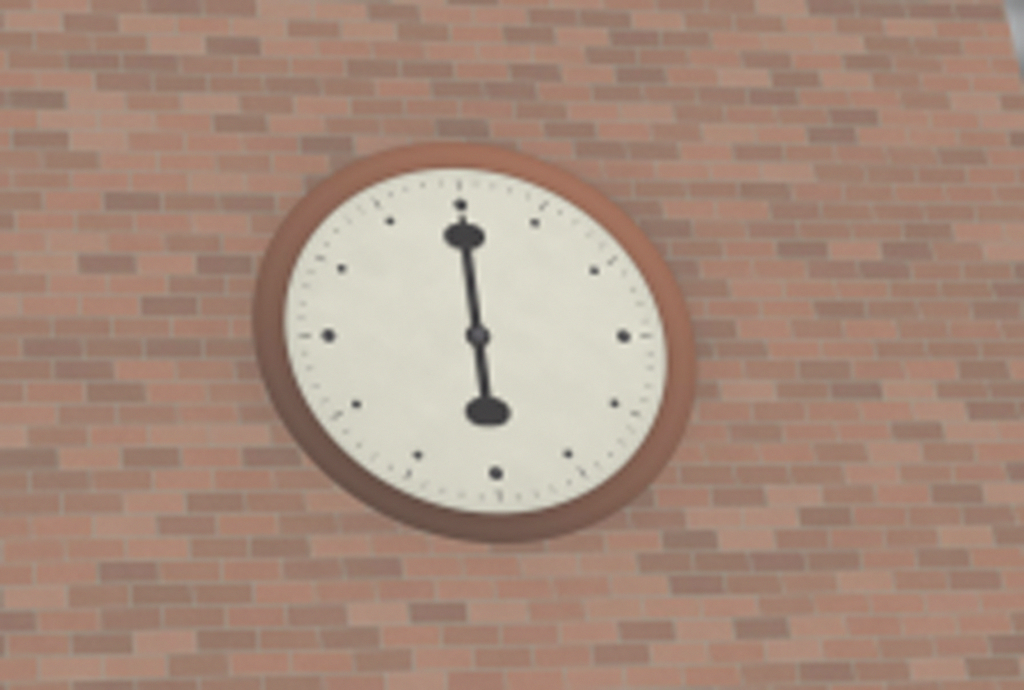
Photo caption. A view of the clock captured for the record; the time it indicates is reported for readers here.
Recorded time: 6:00
